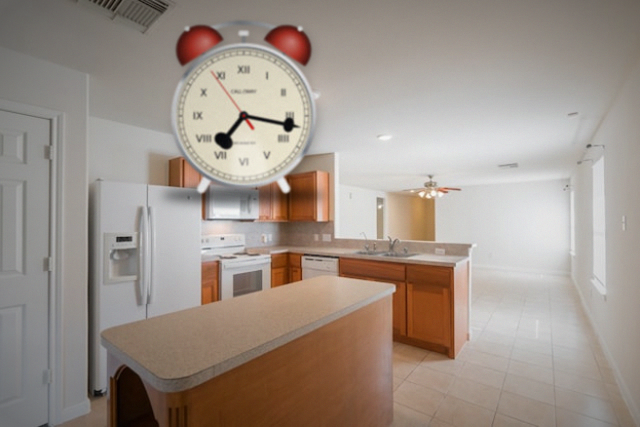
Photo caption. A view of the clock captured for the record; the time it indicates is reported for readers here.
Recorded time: 7:16:54
